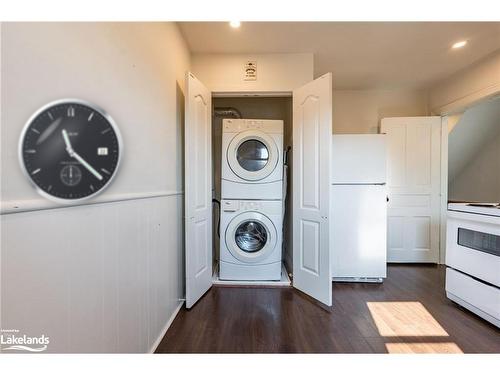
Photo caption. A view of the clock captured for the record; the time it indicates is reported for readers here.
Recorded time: 11:22
